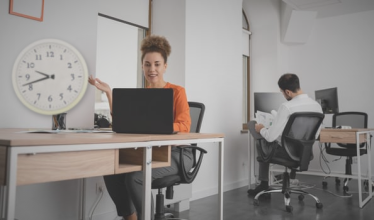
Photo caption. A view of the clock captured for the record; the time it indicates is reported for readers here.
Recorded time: 9:42
